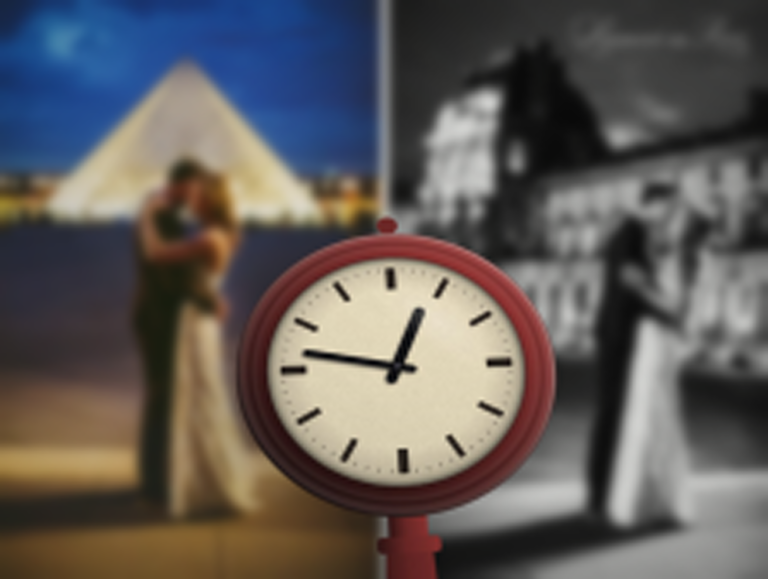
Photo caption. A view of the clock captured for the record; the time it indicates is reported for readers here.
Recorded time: 12:47
